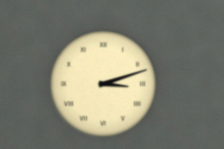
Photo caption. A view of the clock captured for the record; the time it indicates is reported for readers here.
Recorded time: 3:12
